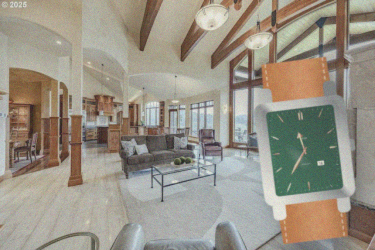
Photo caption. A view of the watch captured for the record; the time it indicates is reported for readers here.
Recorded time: 11:36
